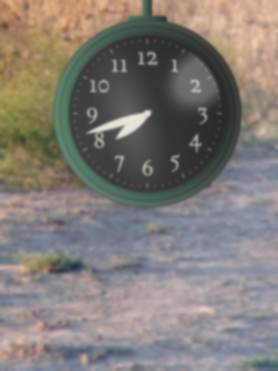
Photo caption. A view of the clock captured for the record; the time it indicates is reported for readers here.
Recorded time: 7:42
